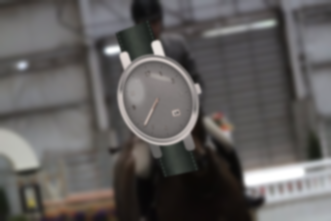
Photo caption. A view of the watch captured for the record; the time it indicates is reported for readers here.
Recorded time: 7:38
